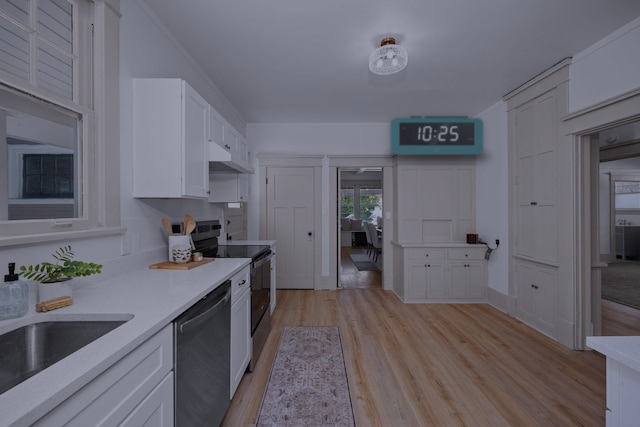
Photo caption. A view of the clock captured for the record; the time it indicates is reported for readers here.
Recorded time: 10:25
